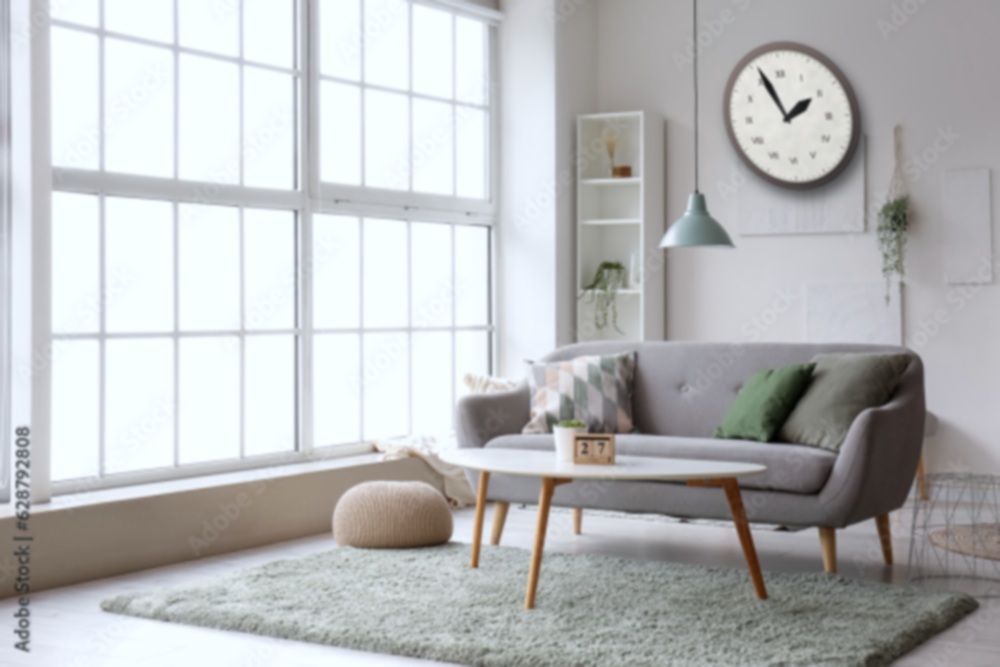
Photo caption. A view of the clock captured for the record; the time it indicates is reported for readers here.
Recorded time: 1:56
